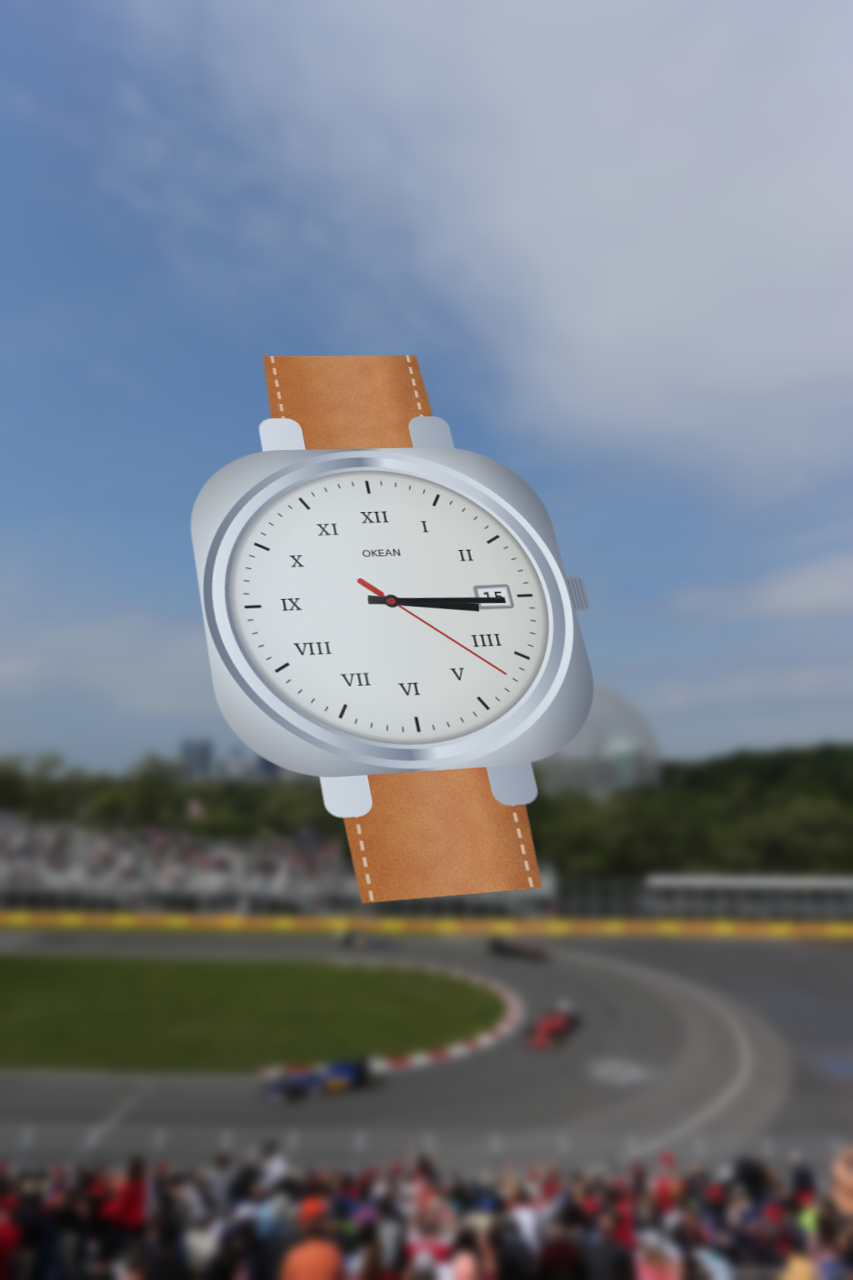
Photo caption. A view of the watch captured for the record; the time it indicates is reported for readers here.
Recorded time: 3:15:22
